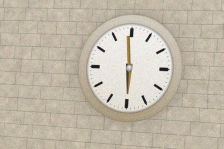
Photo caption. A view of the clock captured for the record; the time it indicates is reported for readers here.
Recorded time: 5:59
